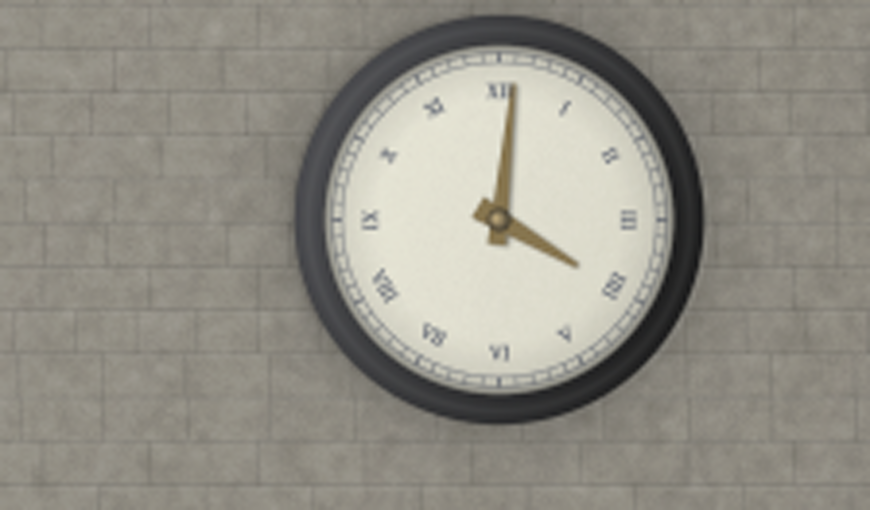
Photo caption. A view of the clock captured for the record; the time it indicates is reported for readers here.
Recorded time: 4:01
